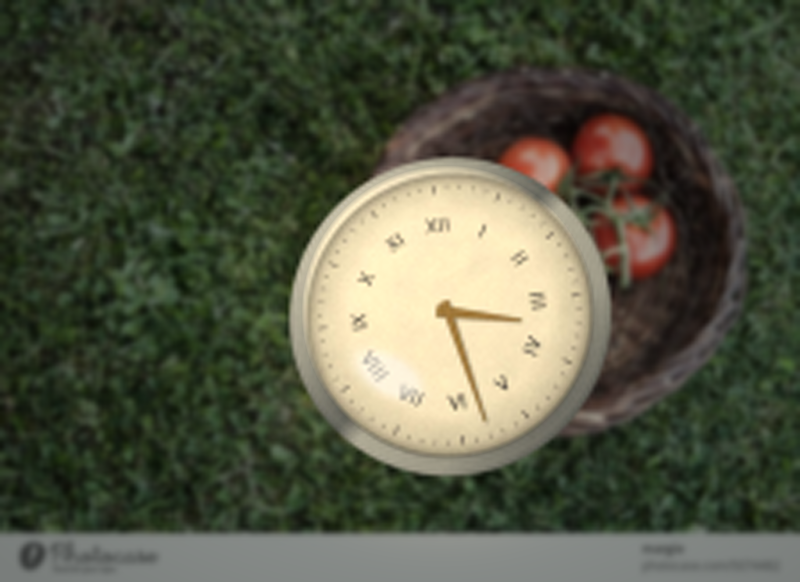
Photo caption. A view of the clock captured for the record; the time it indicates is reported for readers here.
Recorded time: 3:28
